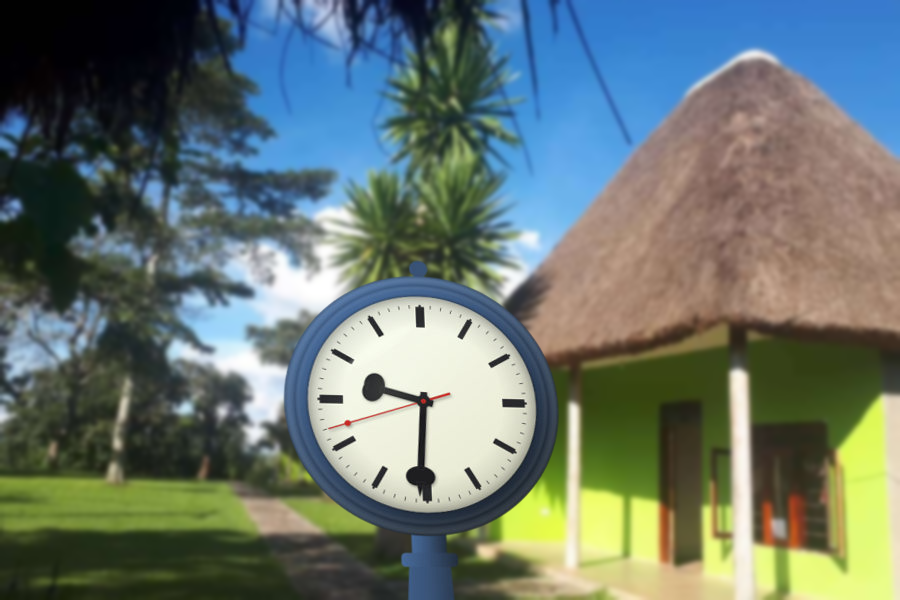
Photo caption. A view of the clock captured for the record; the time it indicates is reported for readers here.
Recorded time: 9:30:42
